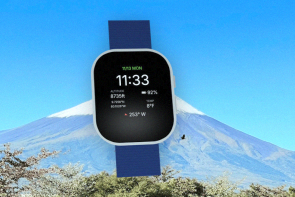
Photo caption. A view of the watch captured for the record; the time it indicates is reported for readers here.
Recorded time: 11:33
